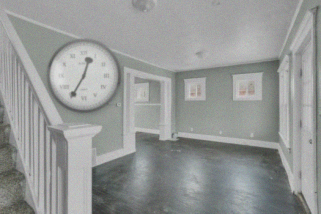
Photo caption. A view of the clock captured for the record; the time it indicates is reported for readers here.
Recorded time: 12:35
